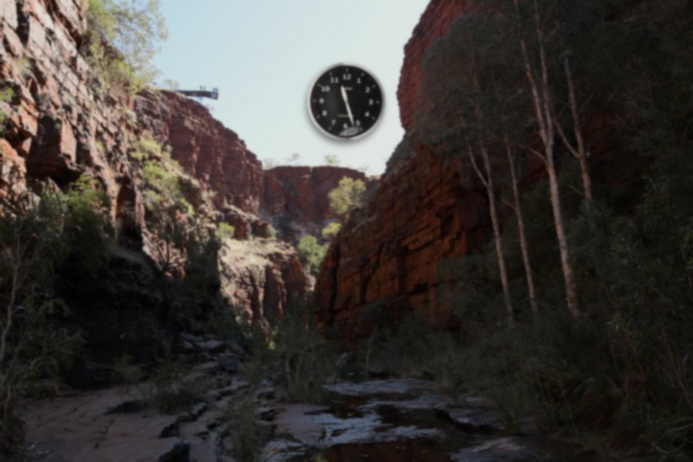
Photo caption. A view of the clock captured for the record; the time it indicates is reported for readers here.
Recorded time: 11:27
